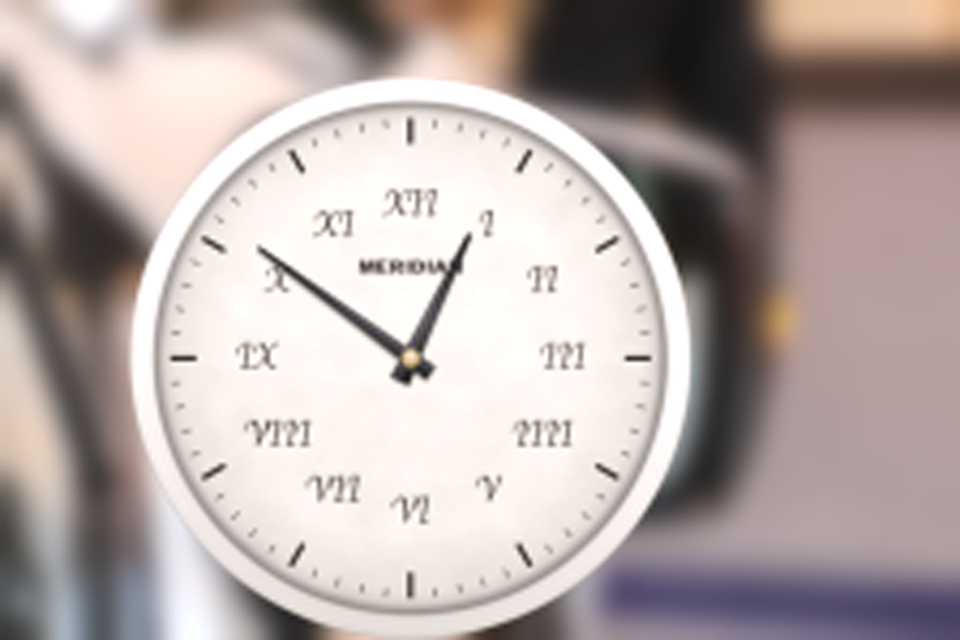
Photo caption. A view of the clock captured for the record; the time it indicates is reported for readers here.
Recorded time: 12:51
